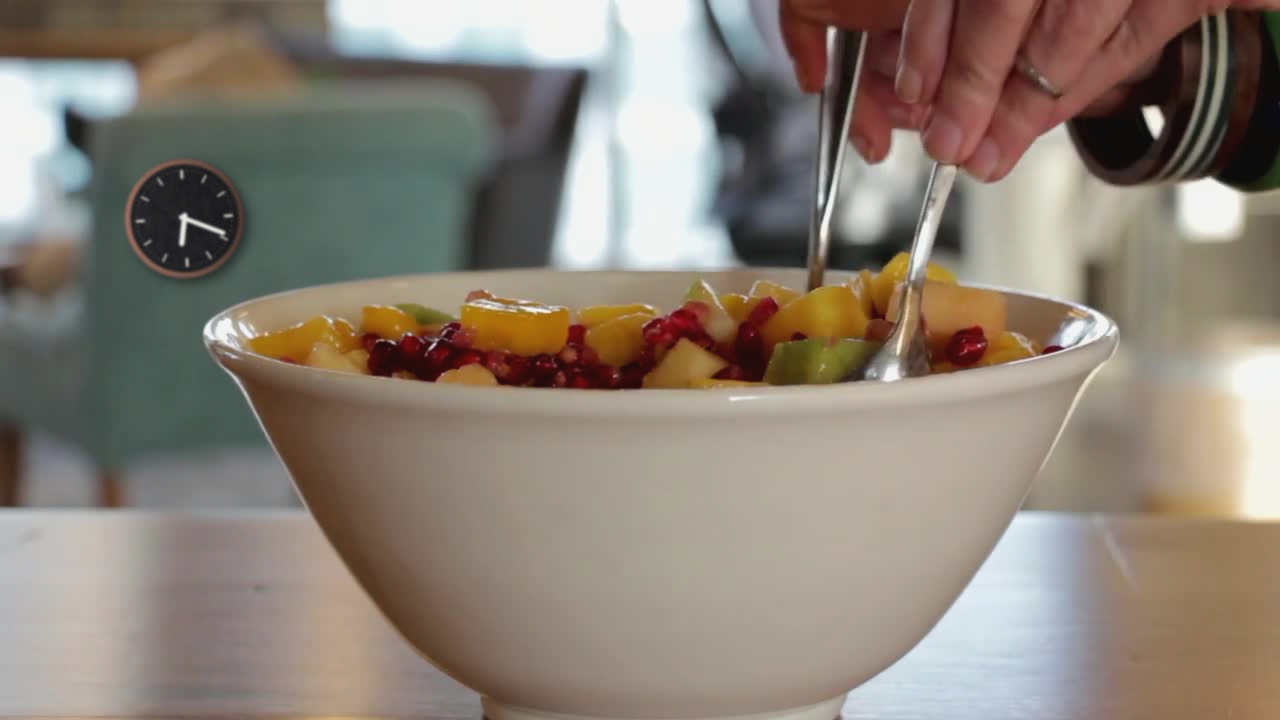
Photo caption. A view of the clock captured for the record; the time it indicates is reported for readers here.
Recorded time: 6:19
